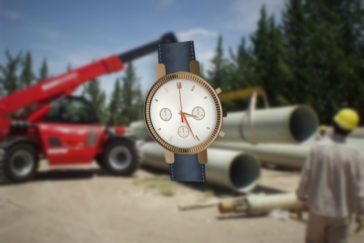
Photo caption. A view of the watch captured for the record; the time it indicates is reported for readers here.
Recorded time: 3:26
